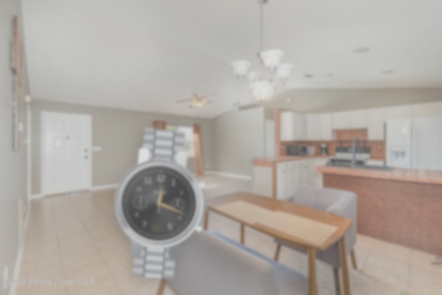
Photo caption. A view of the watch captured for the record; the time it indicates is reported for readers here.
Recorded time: 12:18
